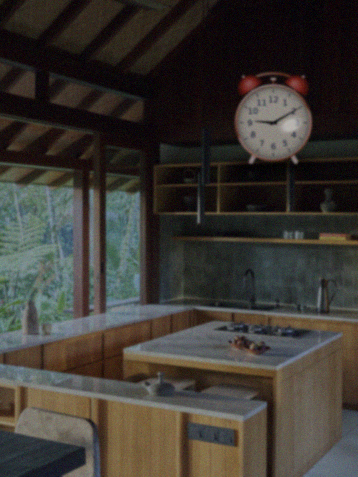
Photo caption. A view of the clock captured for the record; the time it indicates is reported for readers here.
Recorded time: 9:10
